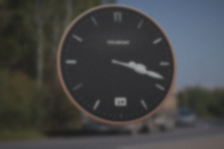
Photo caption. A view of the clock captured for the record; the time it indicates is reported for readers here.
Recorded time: 3:18
